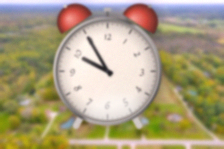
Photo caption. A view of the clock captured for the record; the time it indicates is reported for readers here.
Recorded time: 9:55
